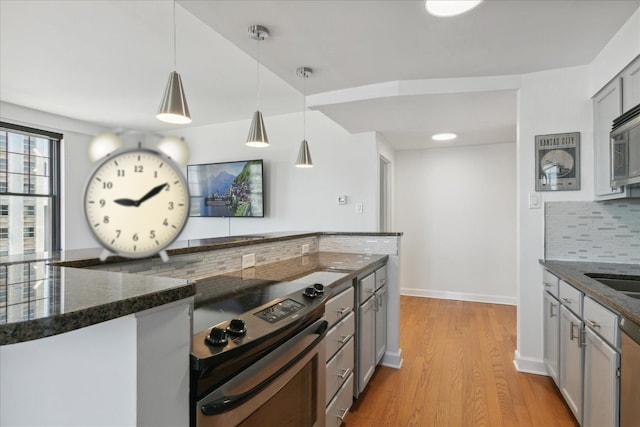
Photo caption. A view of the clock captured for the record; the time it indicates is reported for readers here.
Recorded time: 9:09
